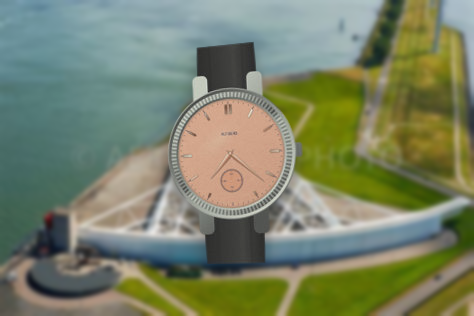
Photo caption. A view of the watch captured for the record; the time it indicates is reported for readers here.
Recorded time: 7:22
